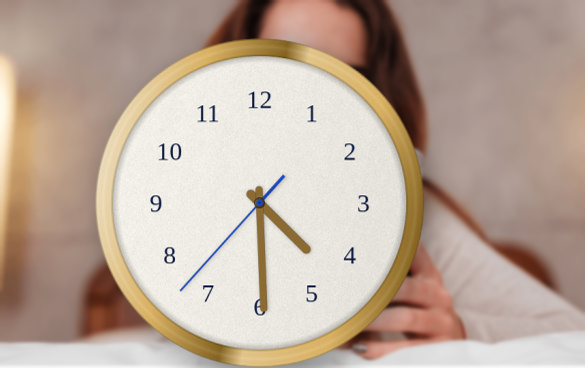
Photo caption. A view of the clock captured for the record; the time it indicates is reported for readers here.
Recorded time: 4:29:37
